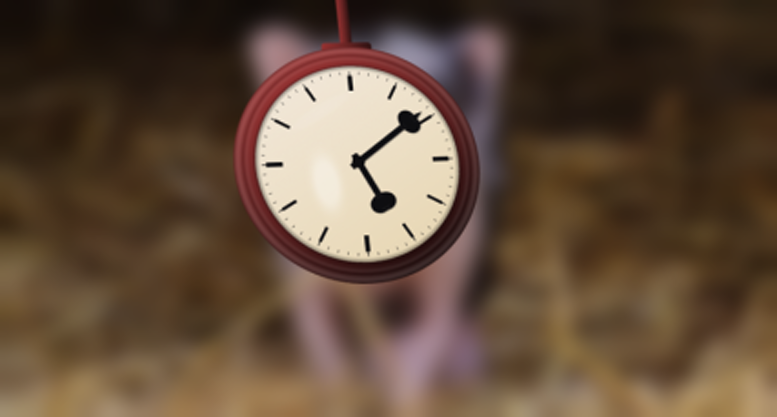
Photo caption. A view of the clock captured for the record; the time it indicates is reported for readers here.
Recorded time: 5:09
